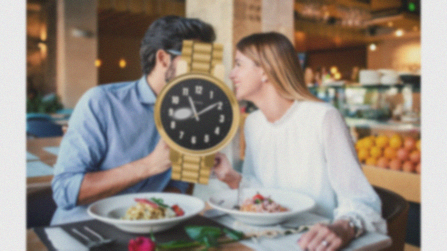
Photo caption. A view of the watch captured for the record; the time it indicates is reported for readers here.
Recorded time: 11:09
